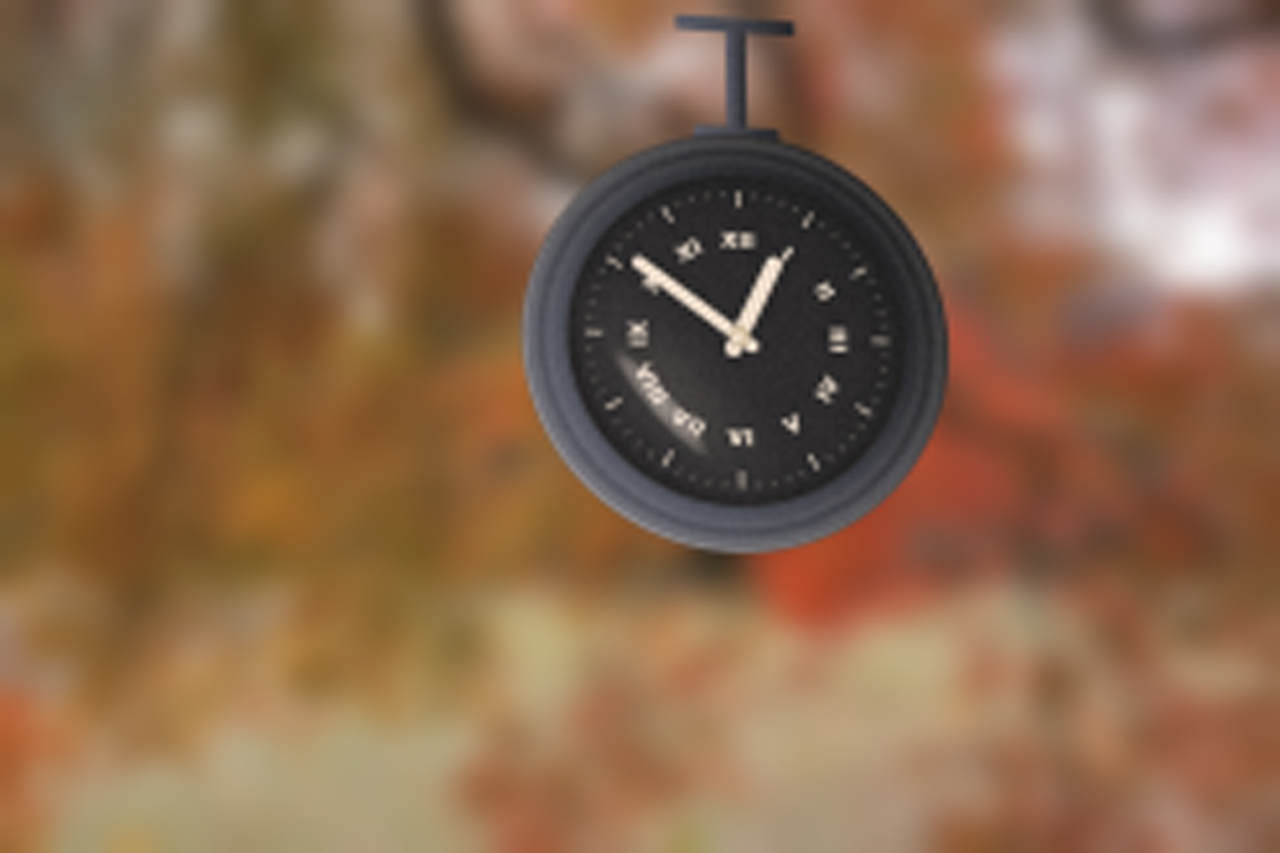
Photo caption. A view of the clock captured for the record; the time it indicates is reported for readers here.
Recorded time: 12:51
